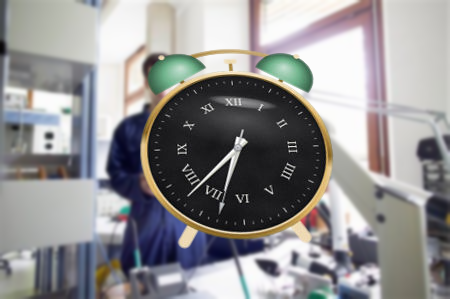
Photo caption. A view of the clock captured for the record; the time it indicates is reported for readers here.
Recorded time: 6:37:33
